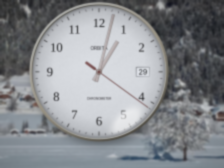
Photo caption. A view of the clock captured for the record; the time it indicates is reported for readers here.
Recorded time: 1:02:21
